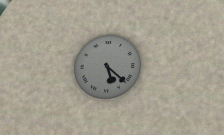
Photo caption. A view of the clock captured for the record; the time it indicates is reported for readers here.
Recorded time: 5:22
